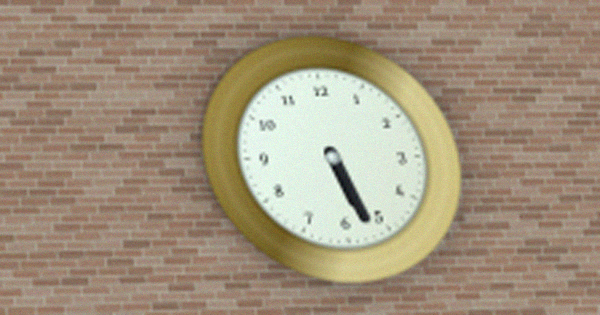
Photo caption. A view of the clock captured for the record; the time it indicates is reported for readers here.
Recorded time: 5:27
